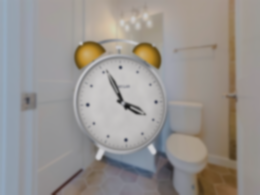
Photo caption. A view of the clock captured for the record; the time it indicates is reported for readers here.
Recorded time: 3:56
